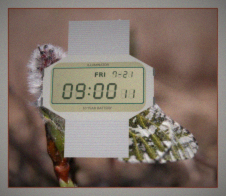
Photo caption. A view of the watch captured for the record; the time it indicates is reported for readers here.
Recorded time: 9:00:11
